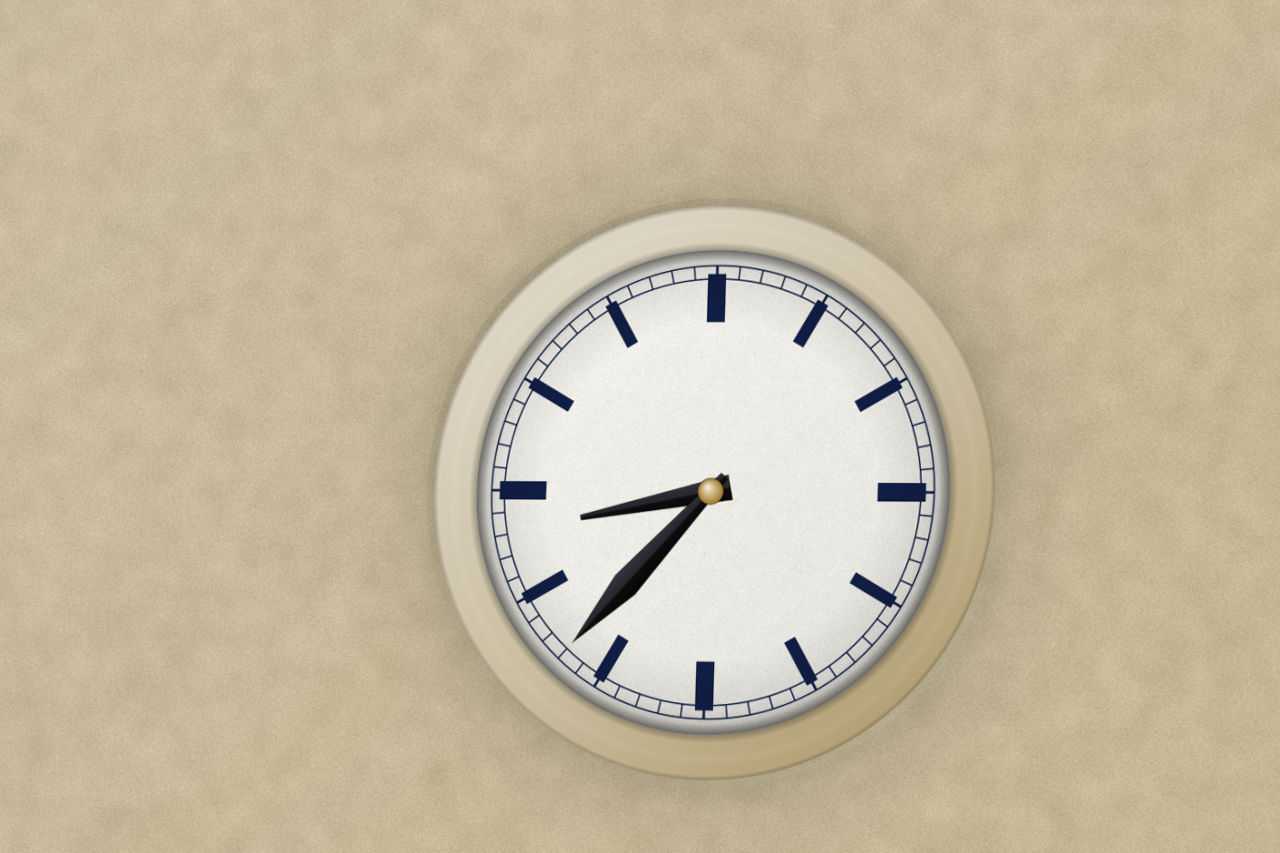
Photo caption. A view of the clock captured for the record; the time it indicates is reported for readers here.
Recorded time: 8:37
